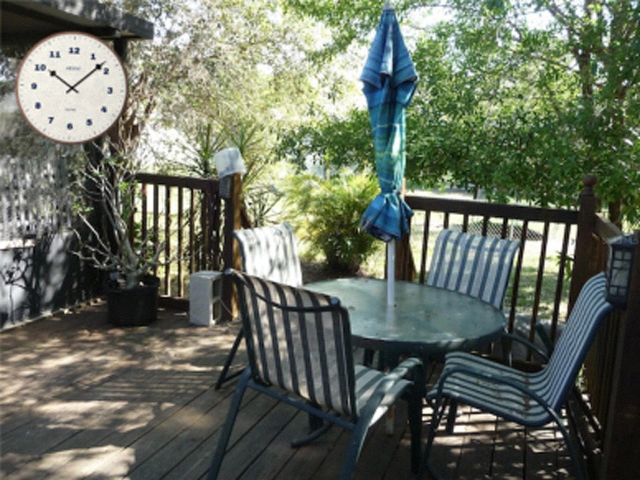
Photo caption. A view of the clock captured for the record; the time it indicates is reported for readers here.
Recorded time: 10:08
